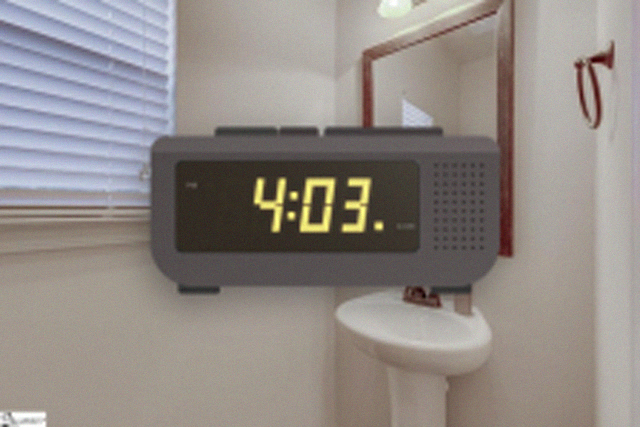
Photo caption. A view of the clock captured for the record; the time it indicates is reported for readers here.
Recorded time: 4:03
